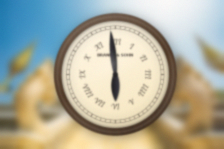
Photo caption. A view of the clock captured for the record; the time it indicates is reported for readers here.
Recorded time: 5:59
